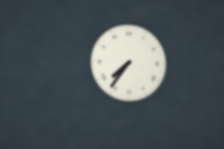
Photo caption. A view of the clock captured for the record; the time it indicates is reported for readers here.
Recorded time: 7:36
